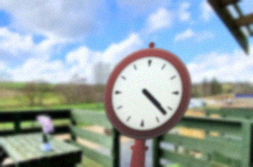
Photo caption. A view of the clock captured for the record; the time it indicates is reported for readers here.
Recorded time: 4:22
